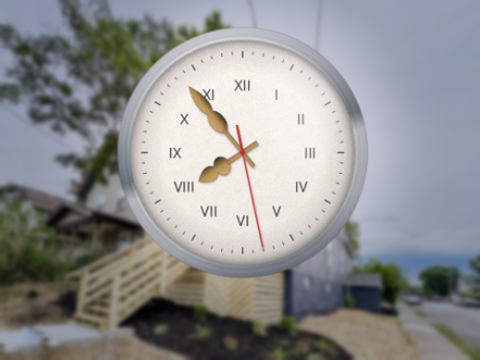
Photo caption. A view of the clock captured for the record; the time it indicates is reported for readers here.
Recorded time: 7:53:28
